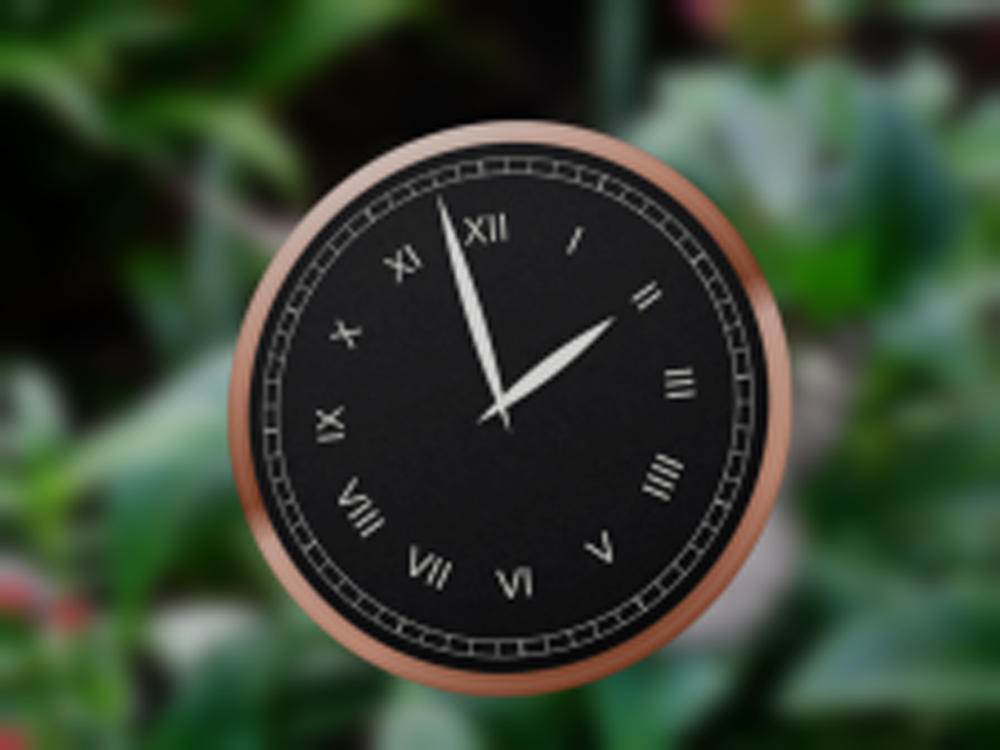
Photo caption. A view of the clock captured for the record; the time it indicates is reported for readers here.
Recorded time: 1:58
